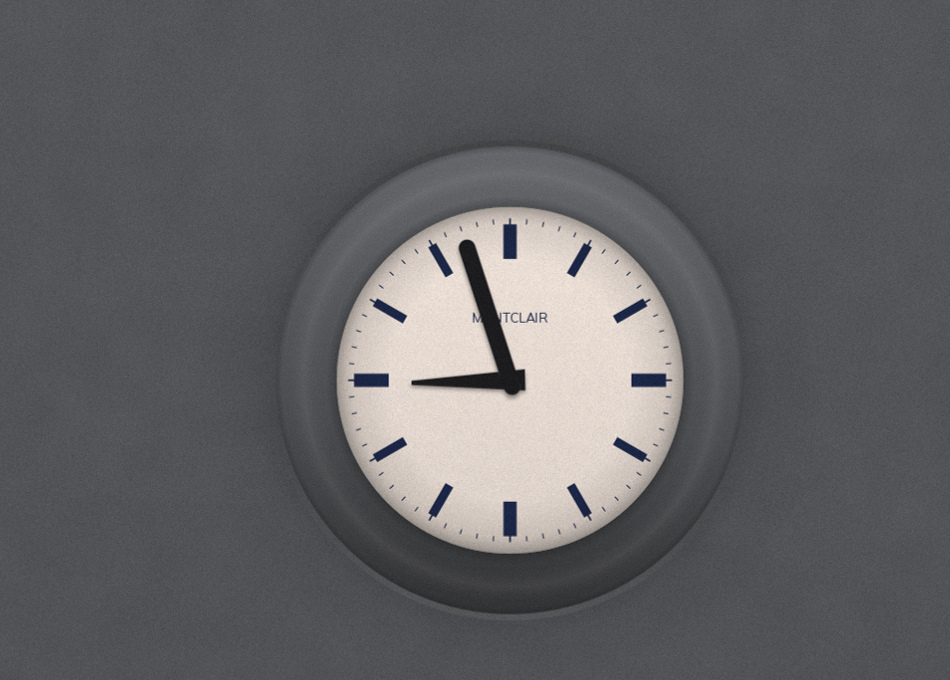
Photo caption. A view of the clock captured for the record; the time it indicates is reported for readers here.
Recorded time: 8:57
